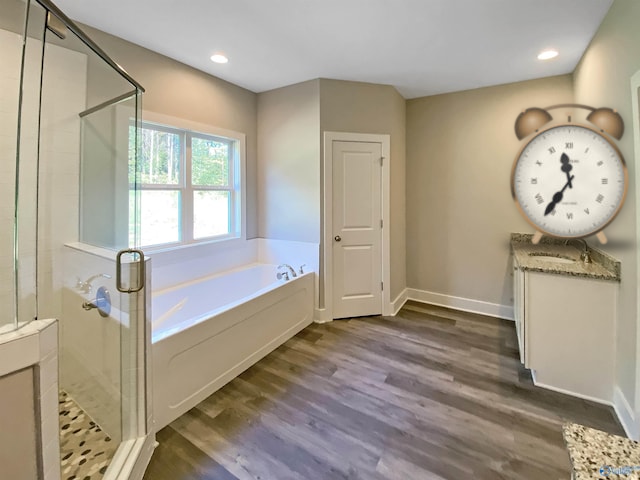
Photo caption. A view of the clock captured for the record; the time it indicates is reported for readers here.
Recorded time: 11:36
